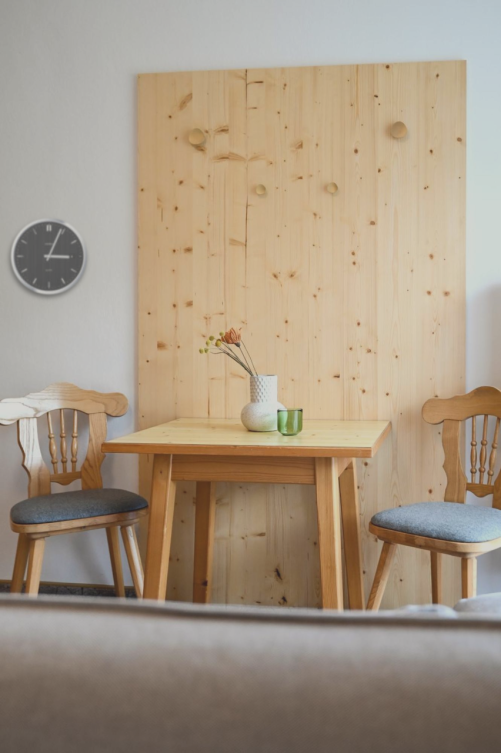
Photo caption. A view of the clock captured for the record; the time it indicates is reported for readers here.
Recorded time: 3:04
